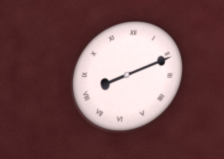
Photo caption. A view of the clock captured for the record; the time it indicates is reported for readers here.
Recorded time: 8:11
